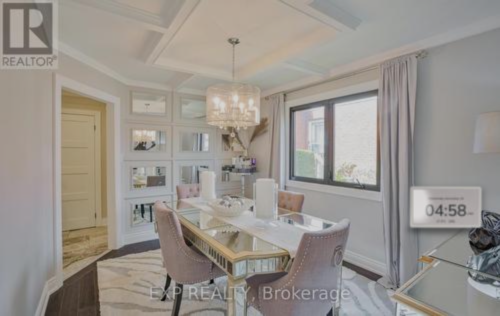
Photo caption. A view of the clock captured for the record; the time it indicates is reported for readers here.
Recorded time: 4:58
